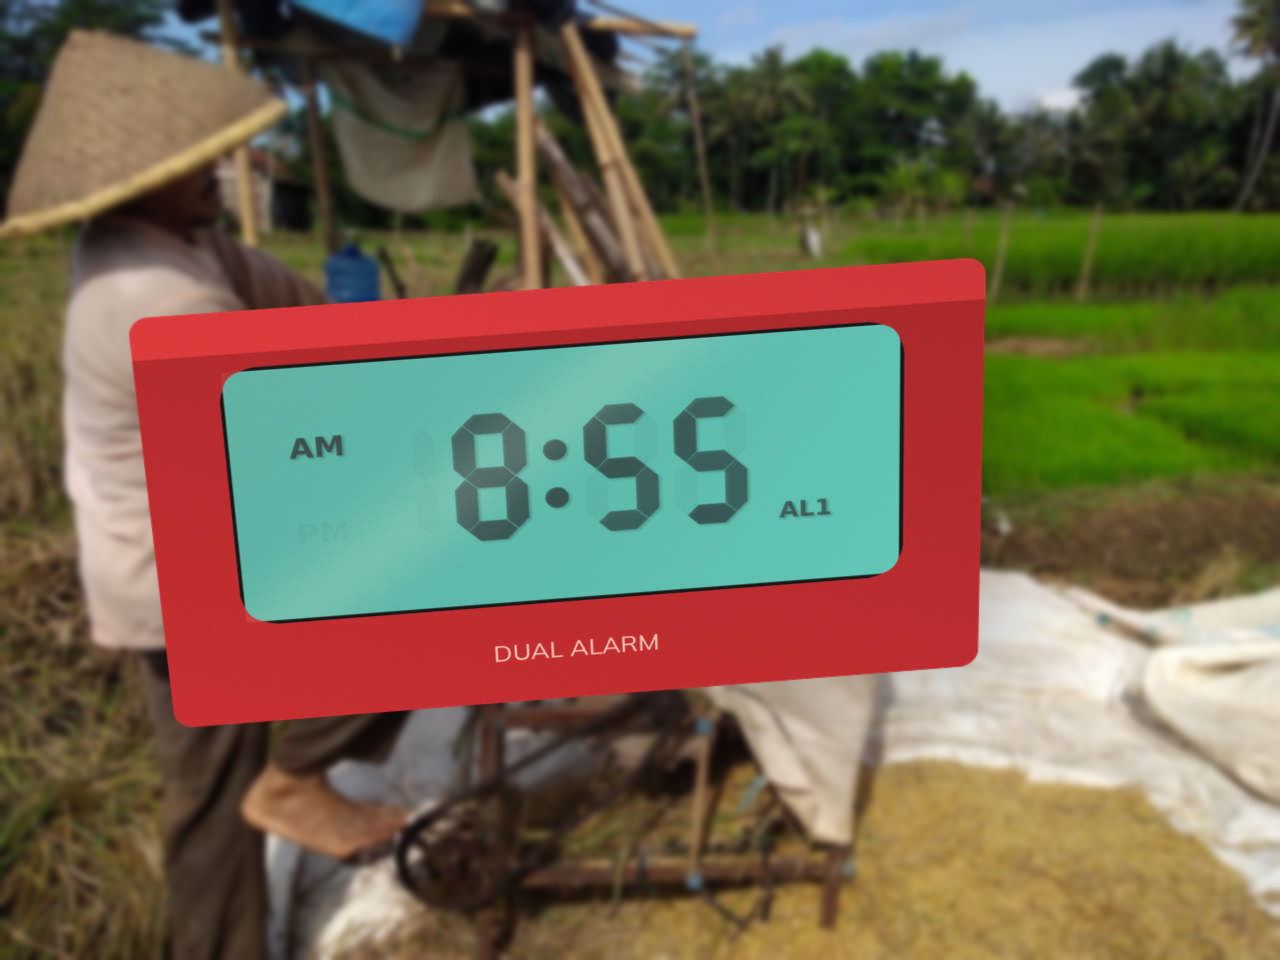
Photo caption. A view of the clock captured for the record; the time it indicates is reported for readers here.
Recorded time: 8:55
